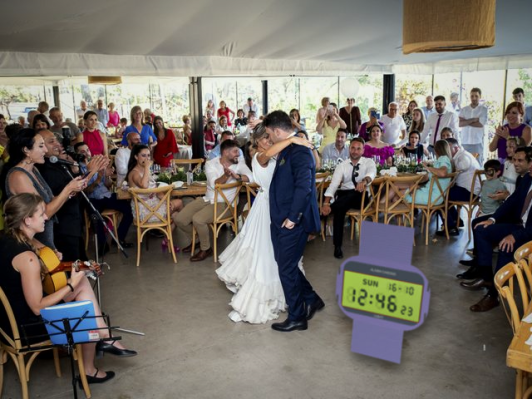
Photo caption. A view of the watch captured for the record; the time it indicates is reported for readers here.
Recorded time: 12:46
